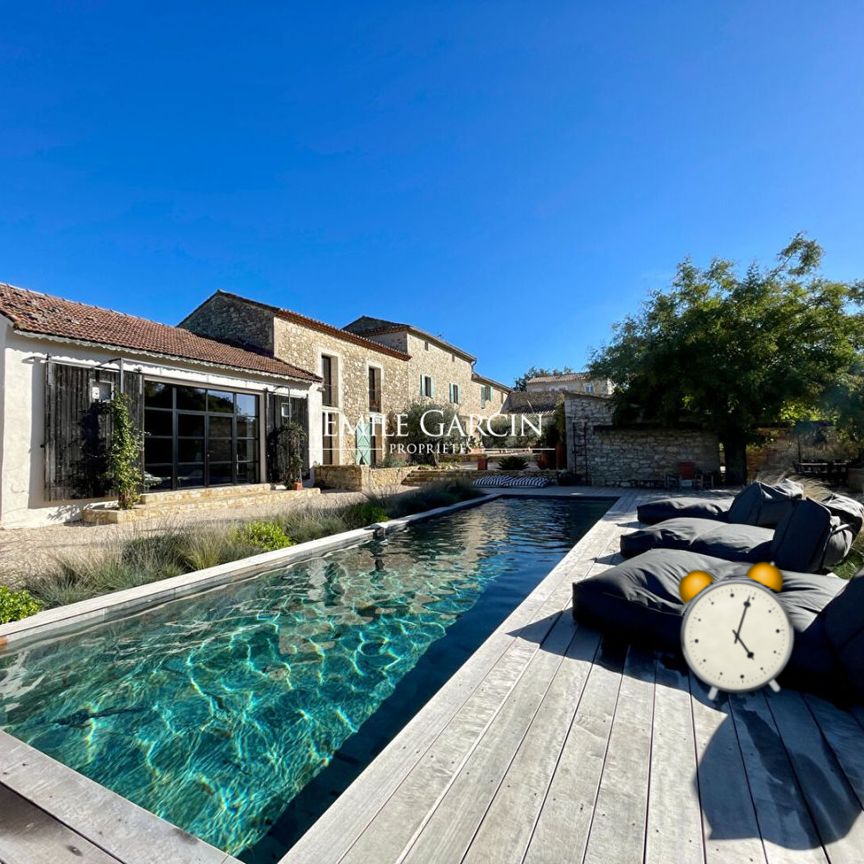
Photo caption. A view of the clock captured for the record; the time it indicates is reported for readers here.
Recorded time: 5:04
